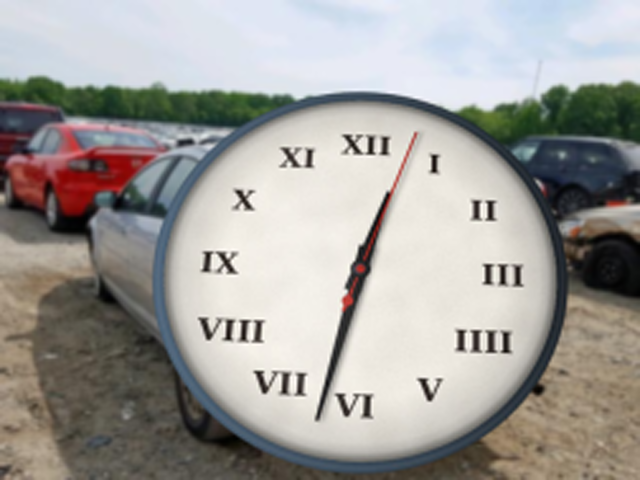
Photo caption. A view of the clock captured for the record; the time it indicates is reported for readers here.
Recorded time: 12:32:03
